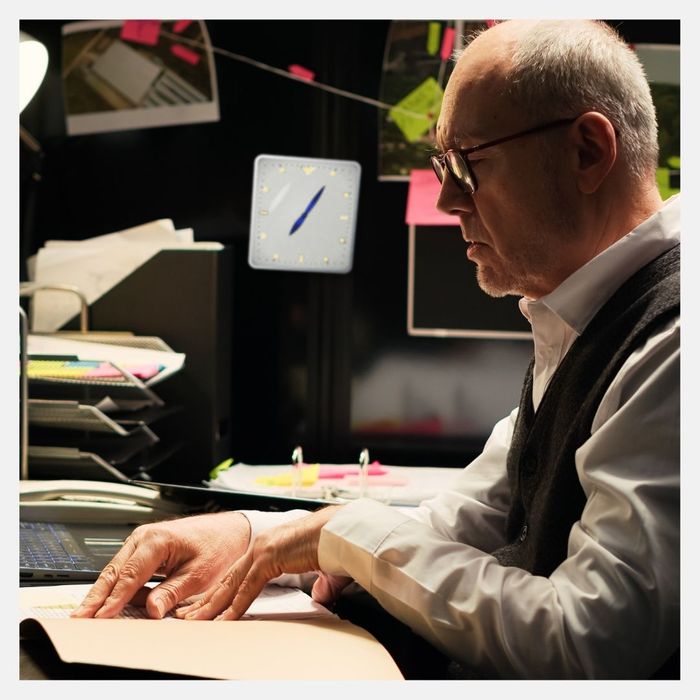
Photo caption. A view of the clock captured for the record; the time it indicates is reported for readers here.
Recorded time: 7:05
